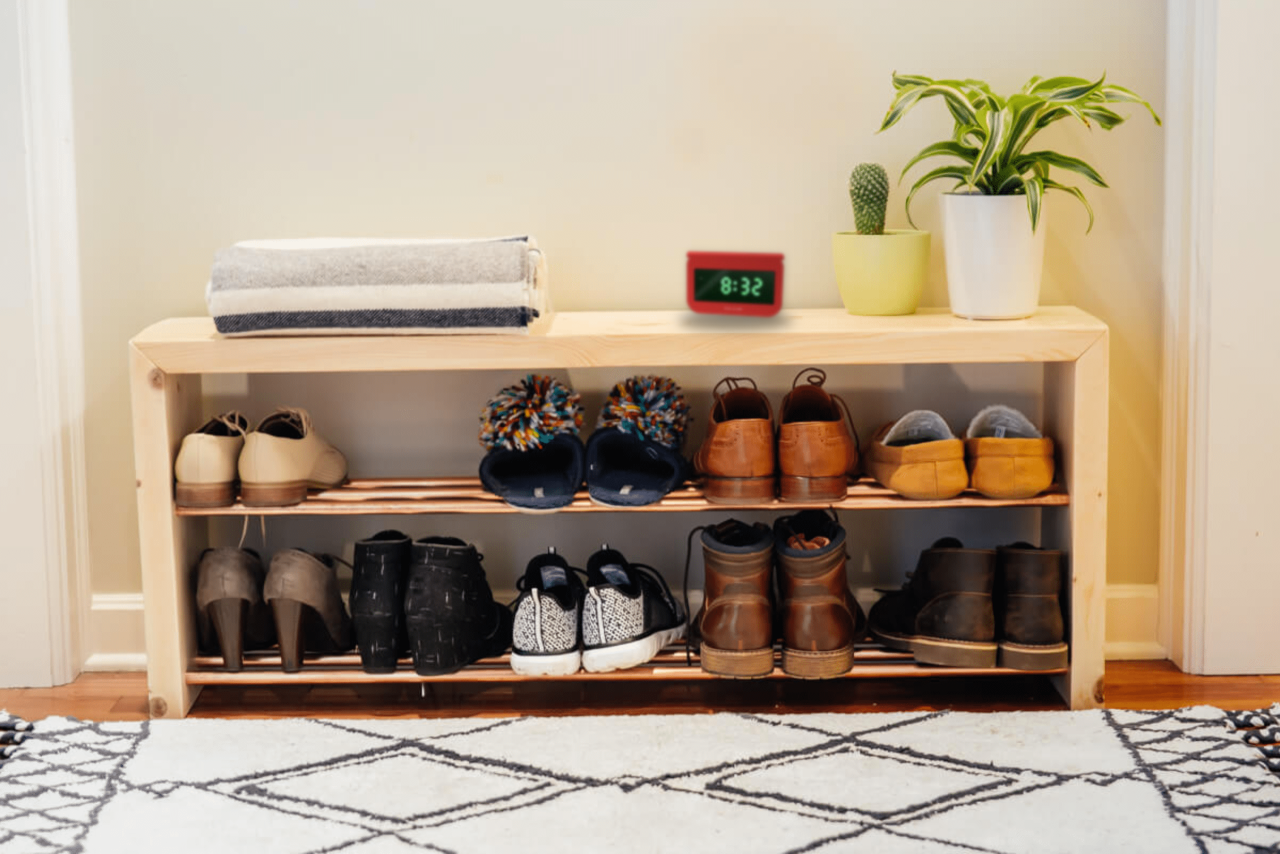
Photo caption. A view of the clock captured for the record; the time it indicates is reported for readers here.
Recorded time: 8:32
